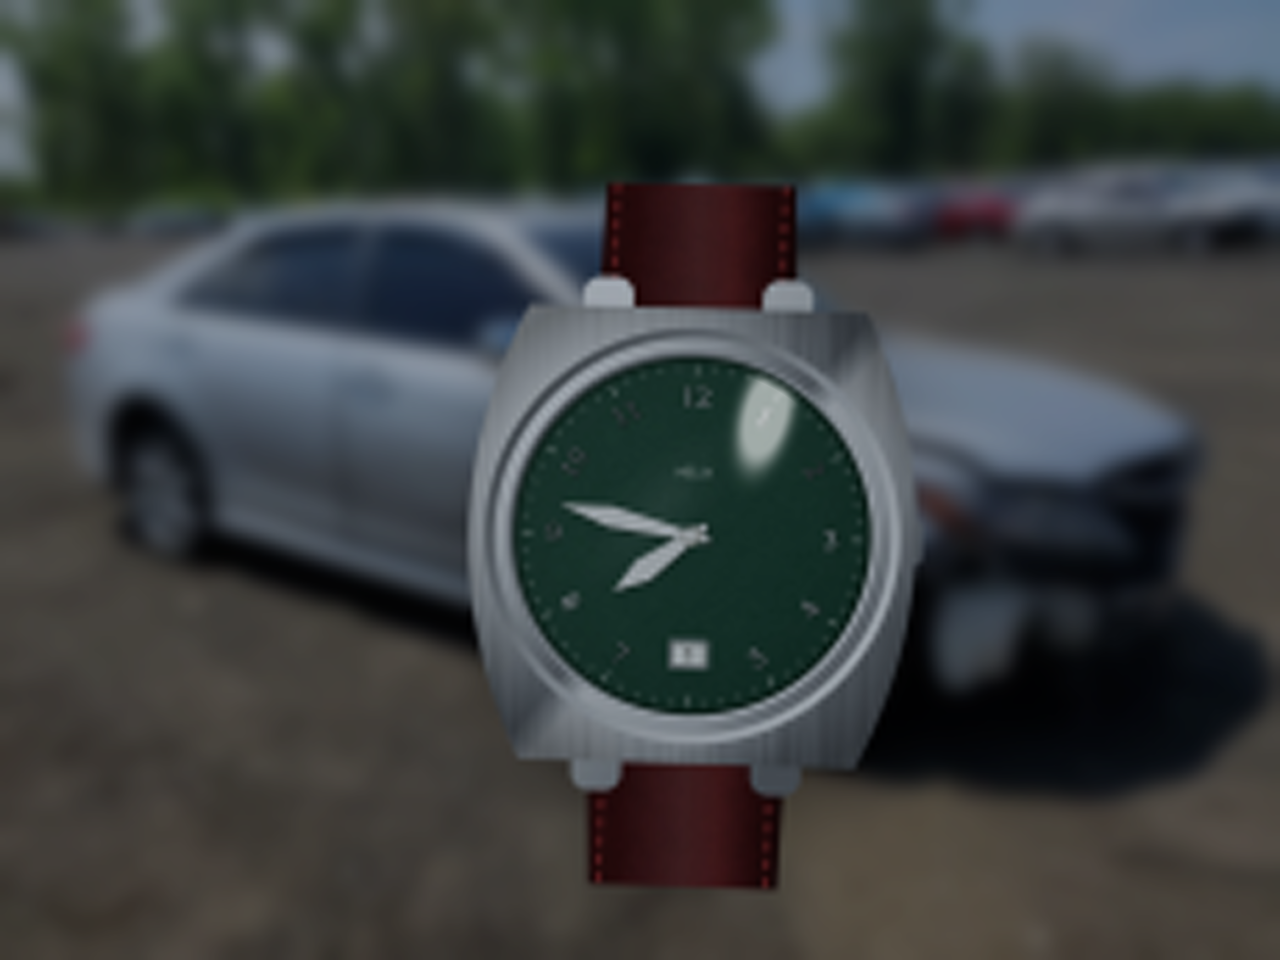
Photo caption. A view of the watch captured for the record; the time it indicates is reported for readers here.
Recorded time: 7:47
